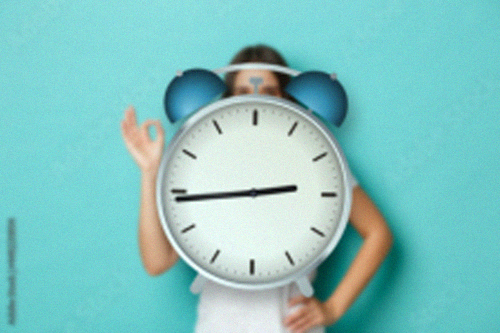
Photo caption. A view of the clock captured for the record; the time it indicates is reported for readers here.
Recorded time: 2:44
